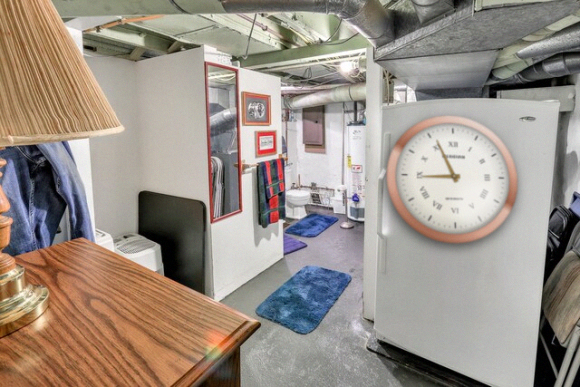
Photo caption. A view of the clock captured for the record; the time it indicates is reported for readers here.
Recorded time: 8:56
